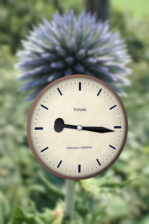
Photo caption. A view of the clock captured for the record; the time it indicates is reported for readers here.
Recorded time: 9:16
